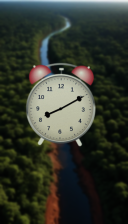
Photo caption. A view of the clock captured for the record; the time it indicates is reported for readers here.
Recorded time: 8:10
